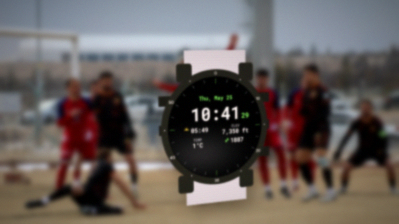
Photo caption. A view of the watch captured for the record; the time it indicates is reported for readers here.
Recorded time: 10:41
